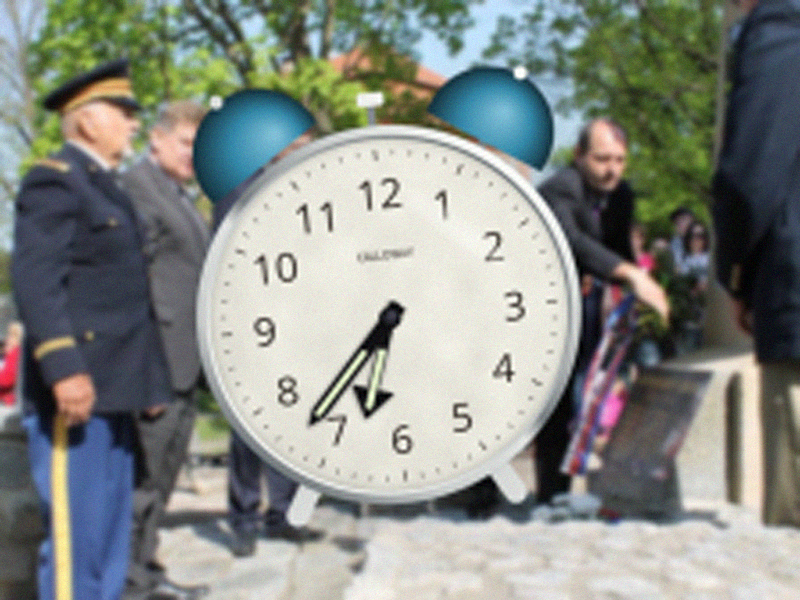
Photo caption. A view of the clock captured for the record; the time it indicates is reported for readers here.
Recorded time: 6:37
